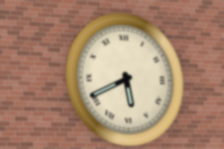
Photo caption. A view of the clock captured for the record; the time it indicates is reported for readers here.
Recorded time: 5:41
